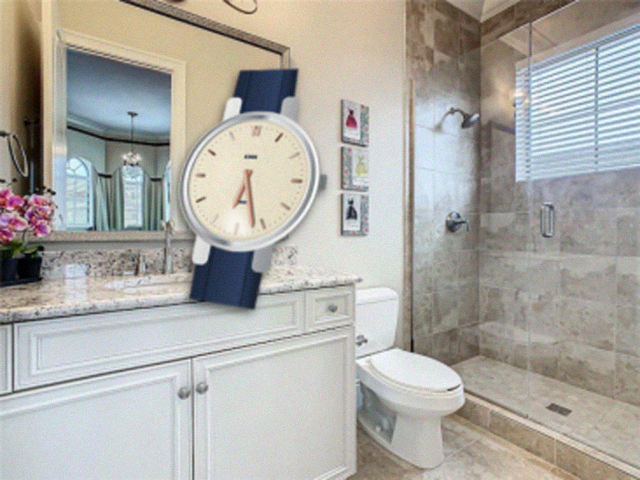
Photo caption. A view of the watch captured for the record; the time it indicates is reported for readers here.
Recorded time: 6:27
